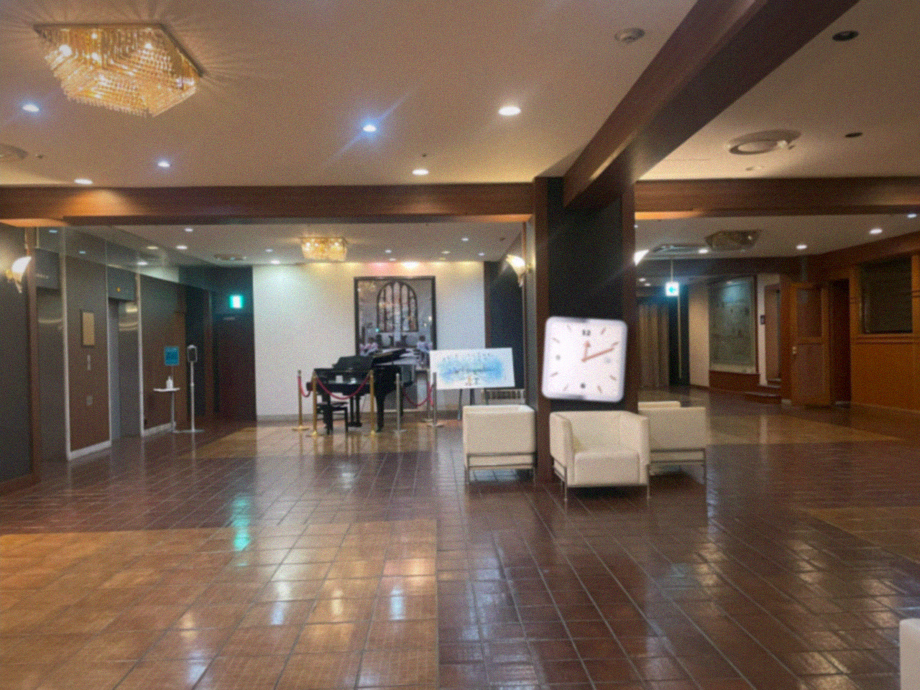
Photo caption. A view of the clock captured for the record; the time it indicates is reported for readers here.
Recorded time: 12:11
